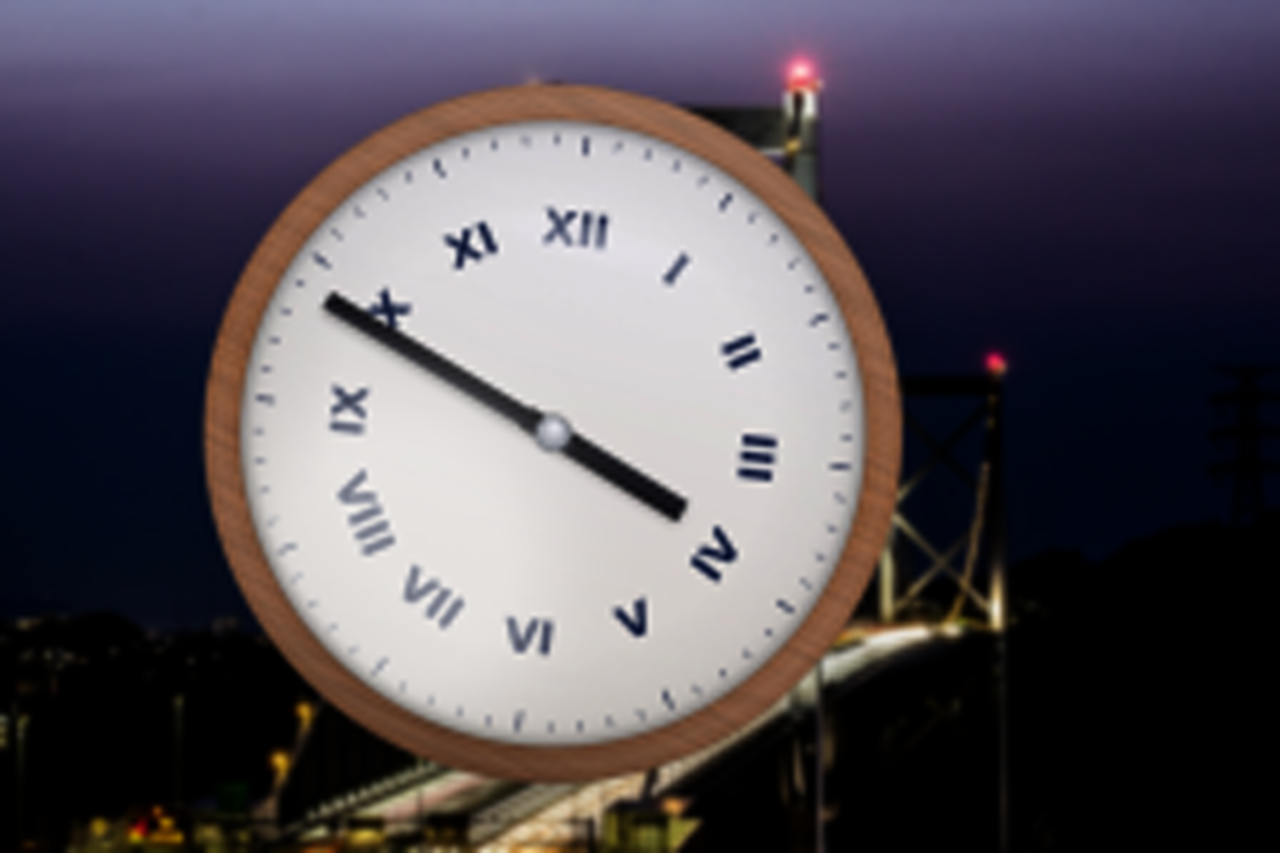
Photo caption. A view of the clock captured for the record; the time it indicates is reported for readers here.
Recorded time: 3:49
